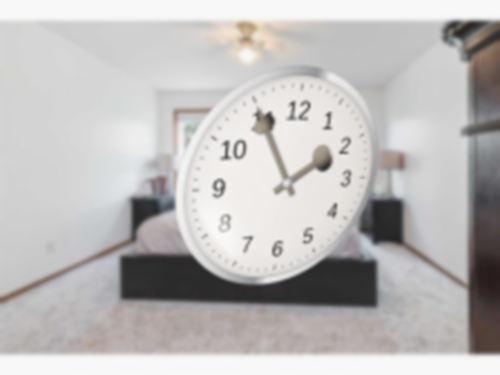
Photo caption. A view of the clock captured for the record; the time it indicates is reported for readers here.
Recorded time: 1:55
